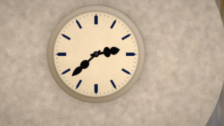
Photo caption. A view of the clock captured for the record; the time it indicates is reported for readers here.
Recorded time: 2:38
